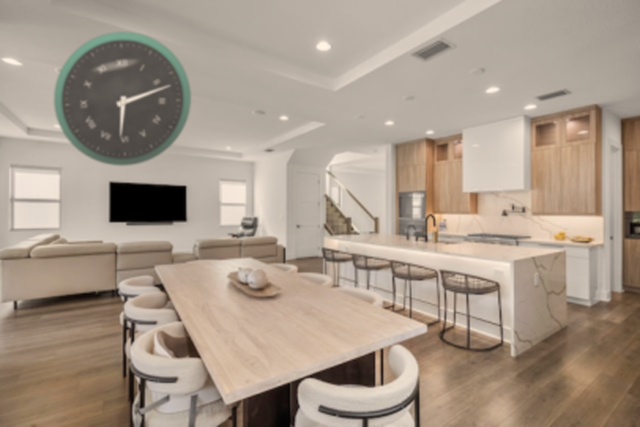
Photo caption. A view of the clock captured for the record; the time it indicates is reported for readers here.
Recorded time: 6:12
